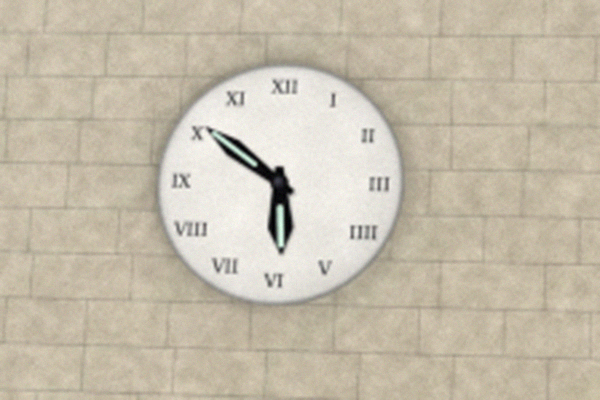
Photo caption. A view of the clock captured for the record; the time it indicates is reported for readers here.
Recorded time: 5:51
